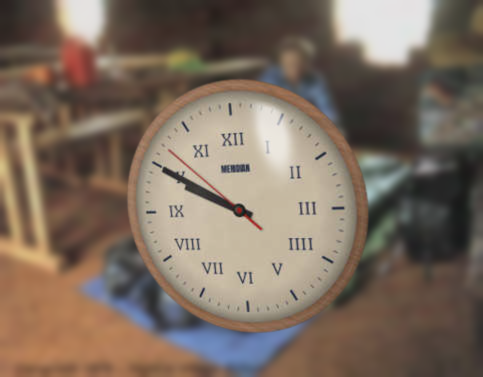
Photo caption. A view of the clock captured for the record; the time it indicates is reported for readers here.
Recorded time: 9:49:52
